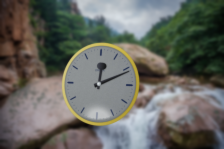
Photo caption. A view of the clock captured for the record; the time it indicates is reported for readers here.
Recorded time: 12:11
